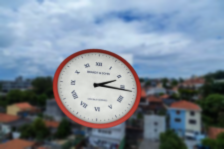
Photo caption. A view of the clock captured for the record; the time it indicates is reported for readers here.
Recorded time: 2:16
